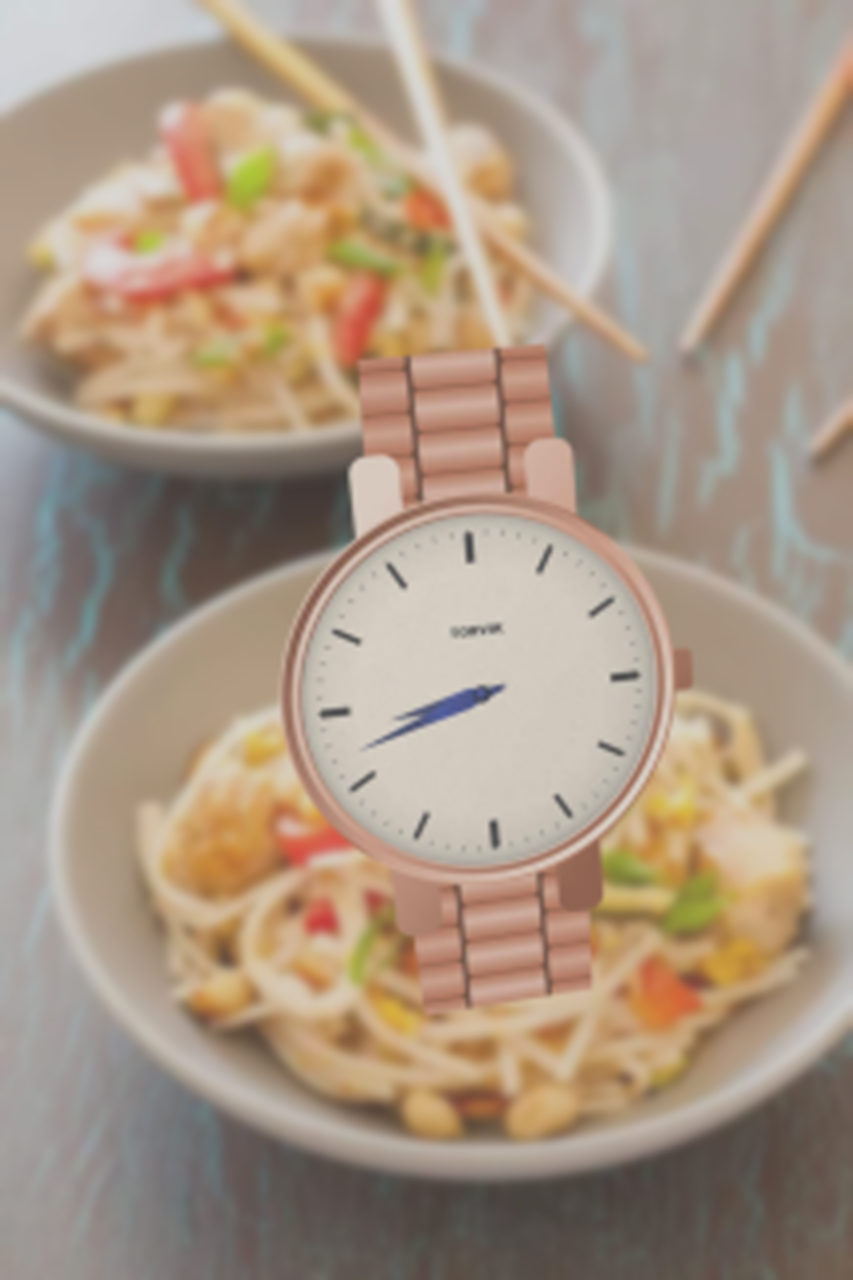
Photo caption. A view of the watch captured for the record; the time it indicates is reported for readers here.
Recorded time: 8:42
